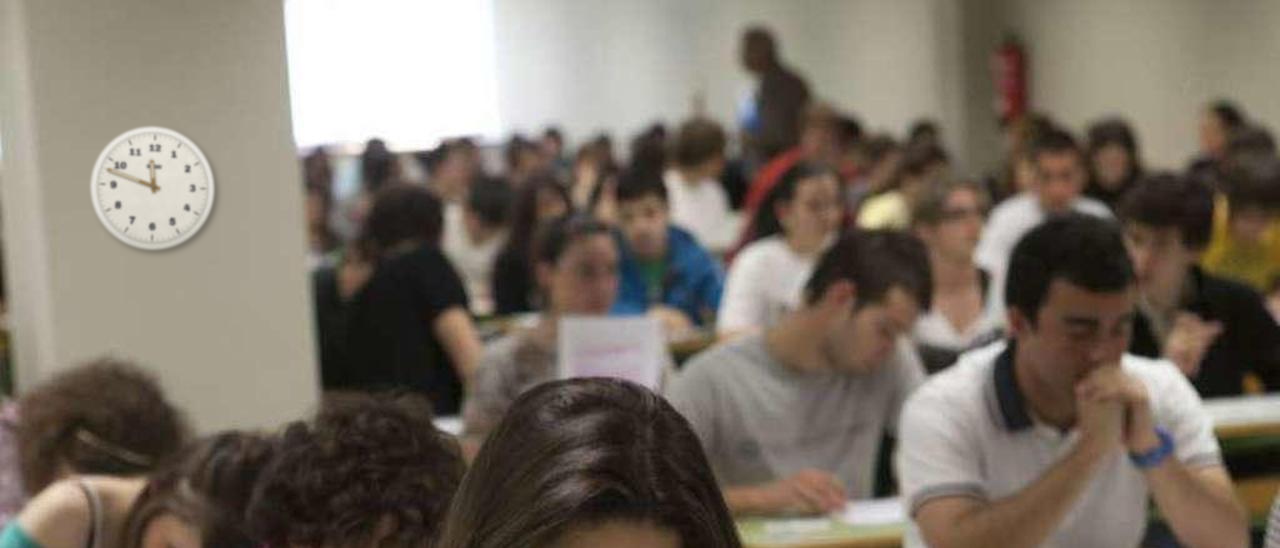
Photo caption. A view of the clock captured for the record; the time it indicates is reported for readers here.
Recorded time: 11:48
